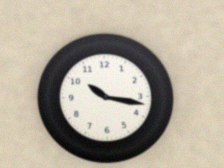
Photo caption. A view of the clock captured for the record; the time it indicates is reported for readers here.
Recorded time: 10:17
